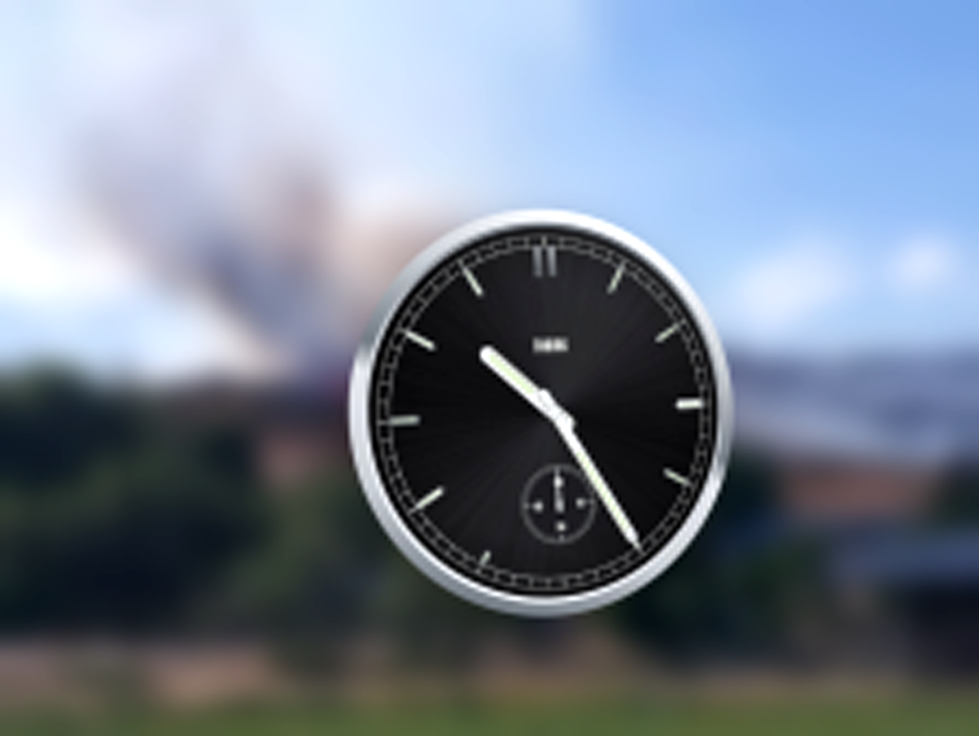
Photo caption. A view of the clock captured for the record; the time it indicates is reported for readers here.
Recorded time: 10:25
